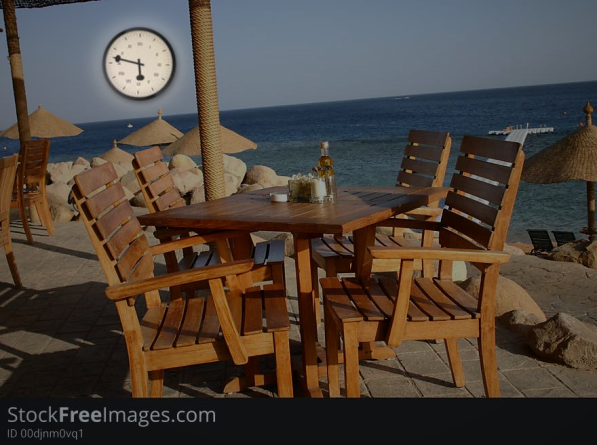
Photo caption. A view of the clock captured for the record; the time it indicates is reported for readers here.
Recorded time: 5:47
